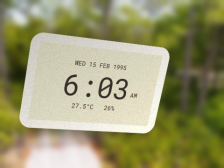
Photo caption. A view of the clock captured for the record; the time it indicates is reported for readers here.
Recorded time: 6:03
